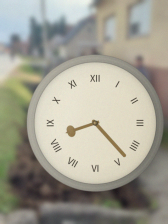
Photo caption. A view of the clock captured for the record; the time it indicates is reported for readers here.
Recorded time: 8:23
